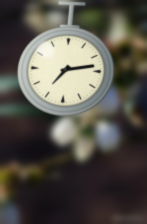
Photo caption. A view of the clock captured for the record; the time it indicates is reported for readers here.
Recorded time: 7:13
